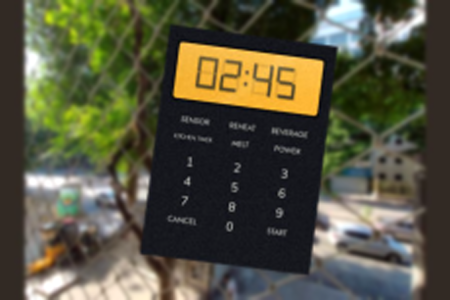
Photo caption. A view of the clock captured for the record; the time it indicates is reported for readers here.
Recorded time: 2:45
